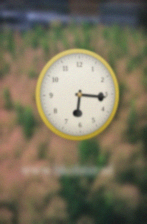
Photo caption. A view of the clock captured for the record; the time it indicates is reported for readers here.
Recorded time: 6:16
